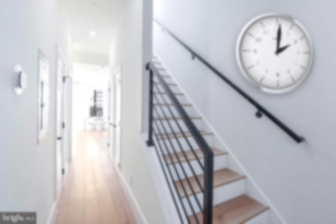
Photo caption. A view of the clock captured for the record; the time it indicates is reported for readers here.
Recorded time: 2:01
